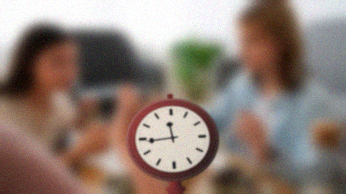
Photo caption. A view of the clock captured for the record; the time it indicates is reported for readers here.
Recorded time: 11:44
